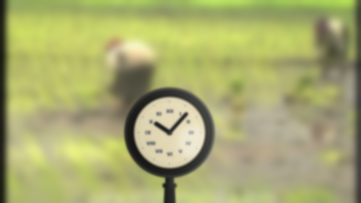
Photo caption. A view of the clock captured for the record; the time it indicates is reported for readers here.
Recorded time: 10:07
